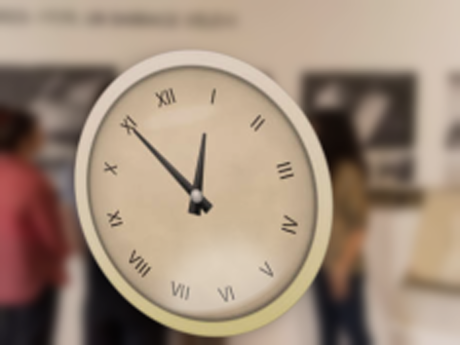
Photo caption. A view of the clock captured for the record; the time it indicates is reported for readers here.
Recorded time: 12:55
